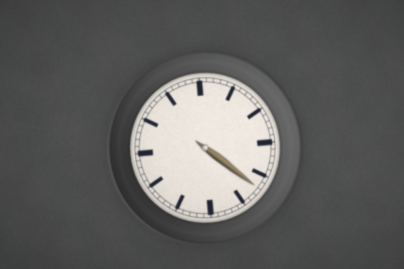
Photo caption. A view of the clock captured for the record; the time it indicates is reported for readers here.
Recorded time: 4:22
